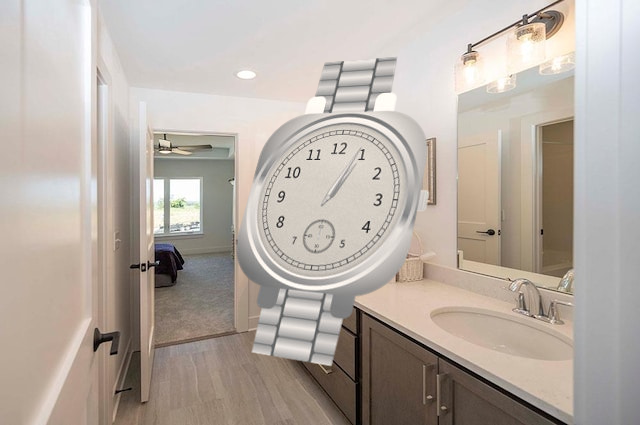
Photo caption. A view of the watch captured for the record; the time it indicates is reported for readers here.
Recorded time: 1:04
